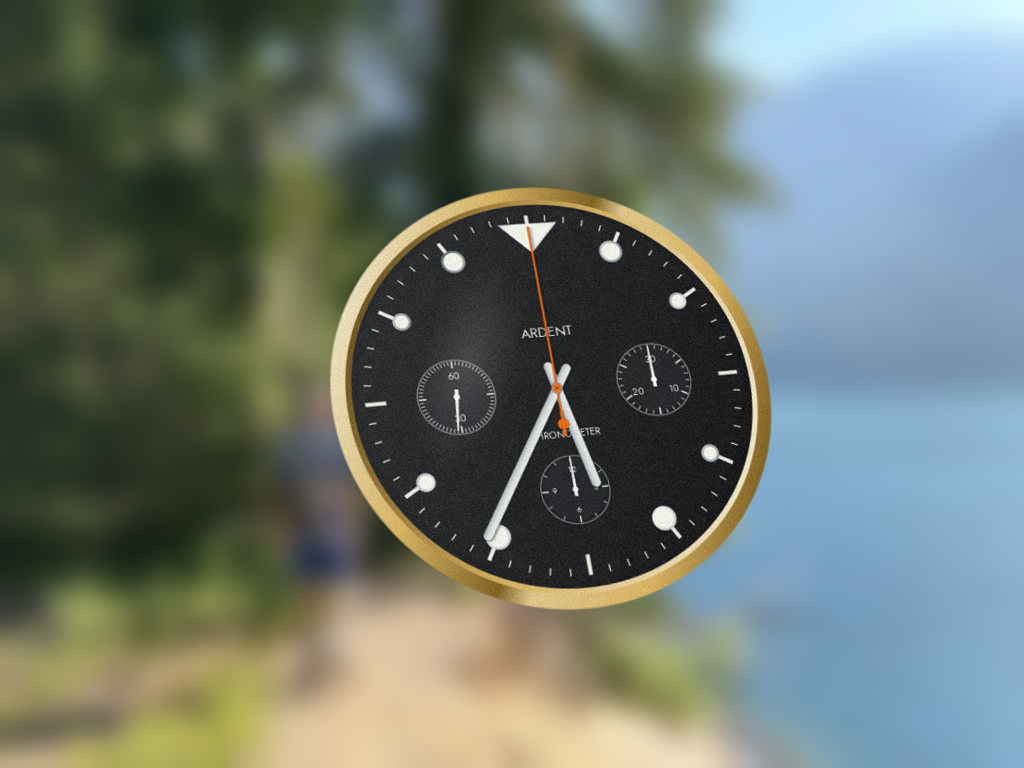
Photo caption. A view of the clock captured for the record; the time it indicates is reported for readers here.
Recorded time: 5:35:31
